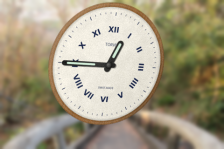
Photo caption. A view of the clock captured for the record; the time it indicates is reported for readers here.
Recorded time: 12:45
